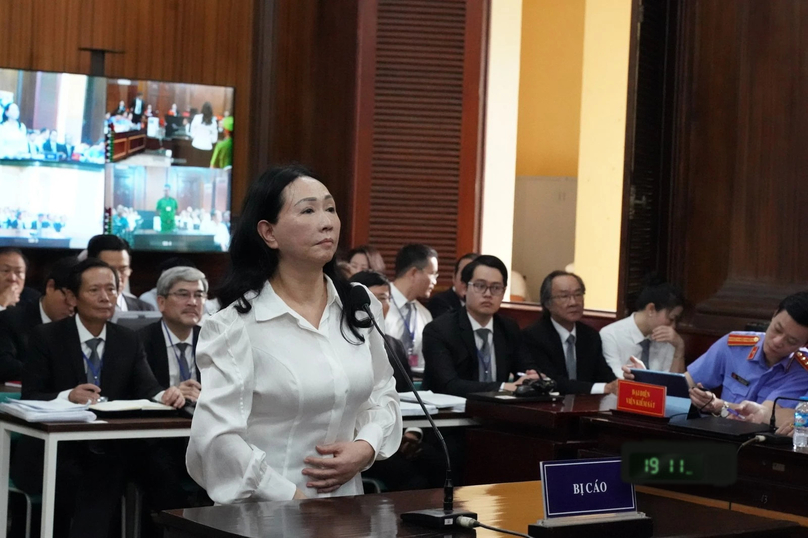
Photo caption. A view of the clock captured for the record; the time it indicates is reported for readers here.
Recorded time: 19:11
